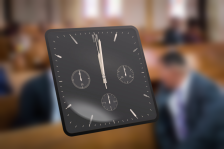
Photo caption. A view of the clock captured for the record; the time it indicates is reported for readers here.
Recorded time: 12:01
